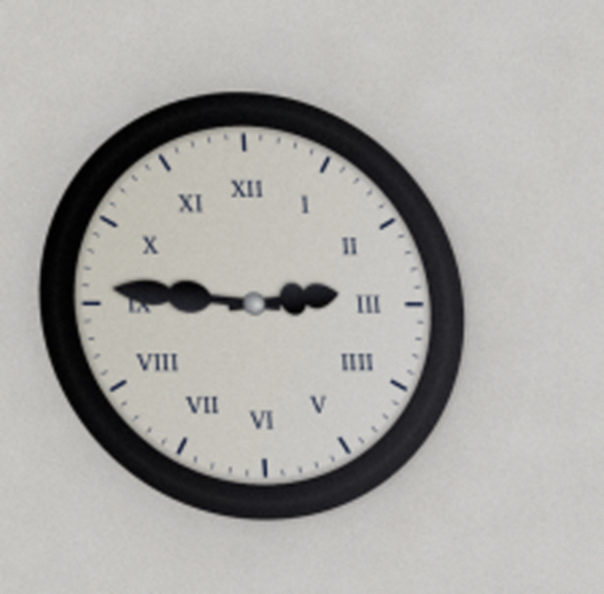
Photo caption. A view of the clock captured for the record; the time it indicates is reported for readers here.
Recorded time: 2:46
